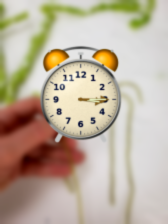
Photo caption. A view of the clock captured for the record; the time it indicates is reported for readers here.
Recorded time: 3:15
